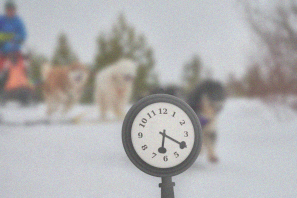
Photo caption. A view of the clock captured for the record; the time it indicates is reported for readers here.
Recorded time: 6:20
